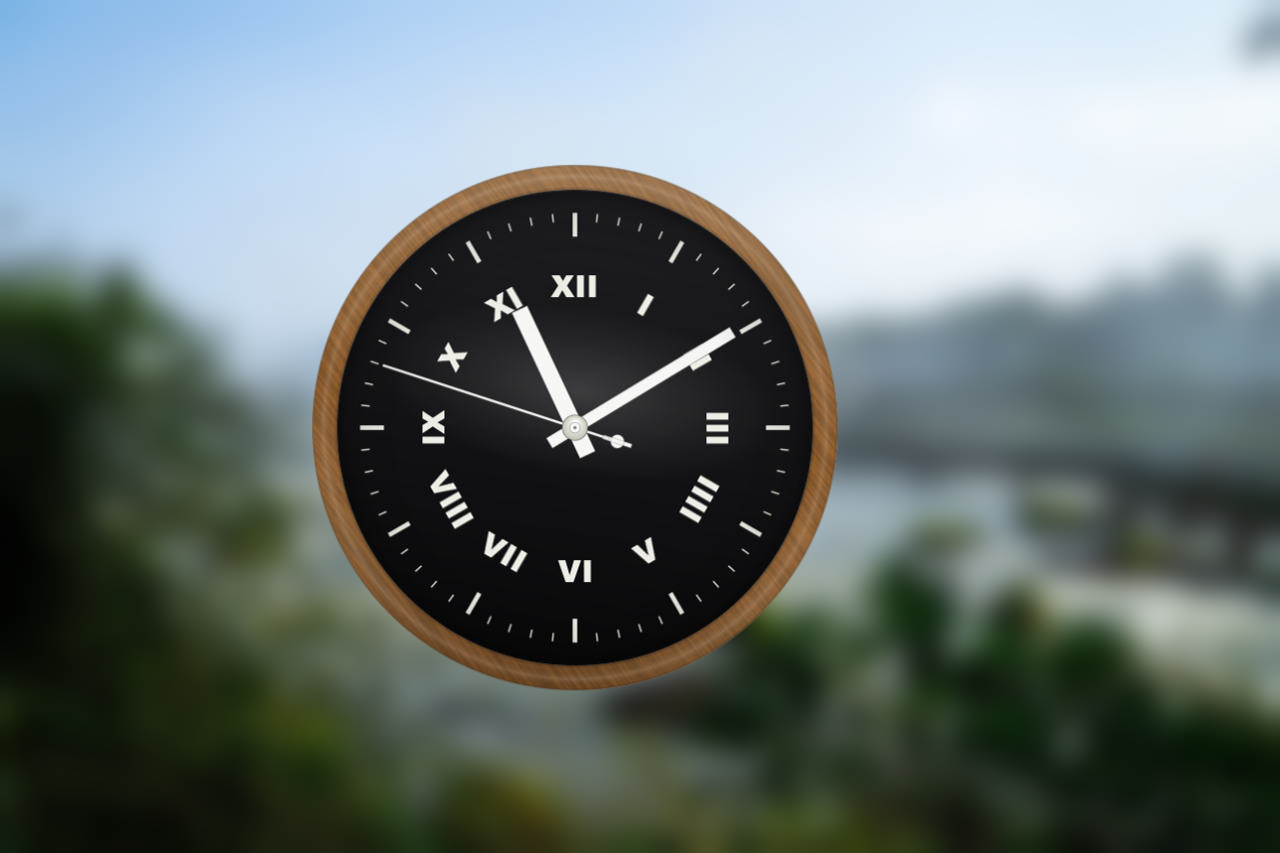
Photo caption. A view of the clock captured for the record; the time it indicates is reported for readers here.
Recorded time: 11:09:48
